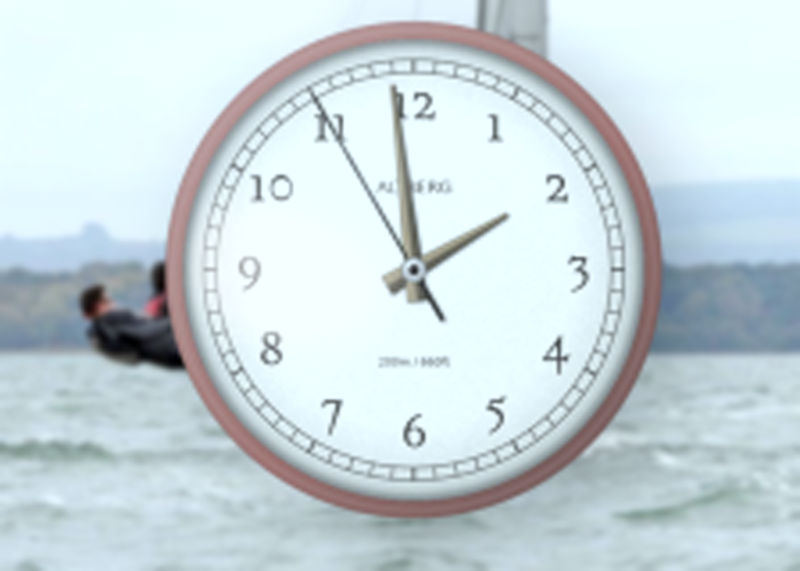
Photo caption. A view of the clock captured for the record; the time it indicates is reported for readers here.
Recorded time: 1:58:55
